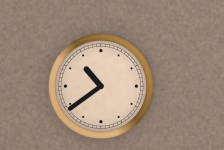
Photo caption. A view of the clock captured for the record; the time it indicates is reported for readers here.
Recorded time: 10:39
